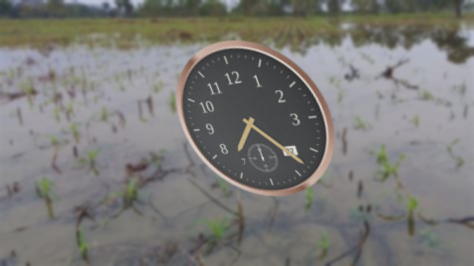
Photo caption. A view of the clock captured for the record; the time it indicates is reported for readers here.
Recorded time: 7:23
